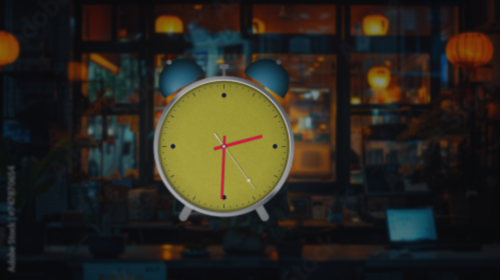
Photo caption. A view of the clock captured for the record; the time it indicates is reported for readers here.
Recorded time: 2:30:24
